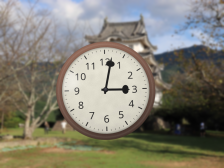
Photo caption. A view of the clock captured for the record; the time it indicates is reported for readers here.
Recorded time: 3:02
